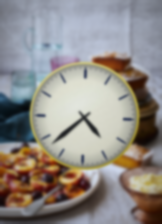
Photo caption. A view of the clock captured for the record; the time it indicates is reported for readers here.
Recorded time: 4:38
